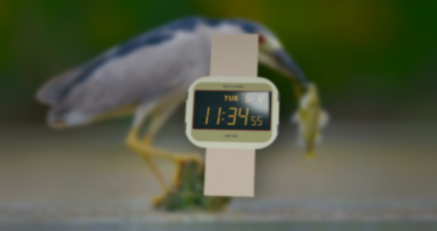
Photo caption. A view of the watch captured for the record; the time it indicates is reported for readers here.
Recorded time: 11:34
